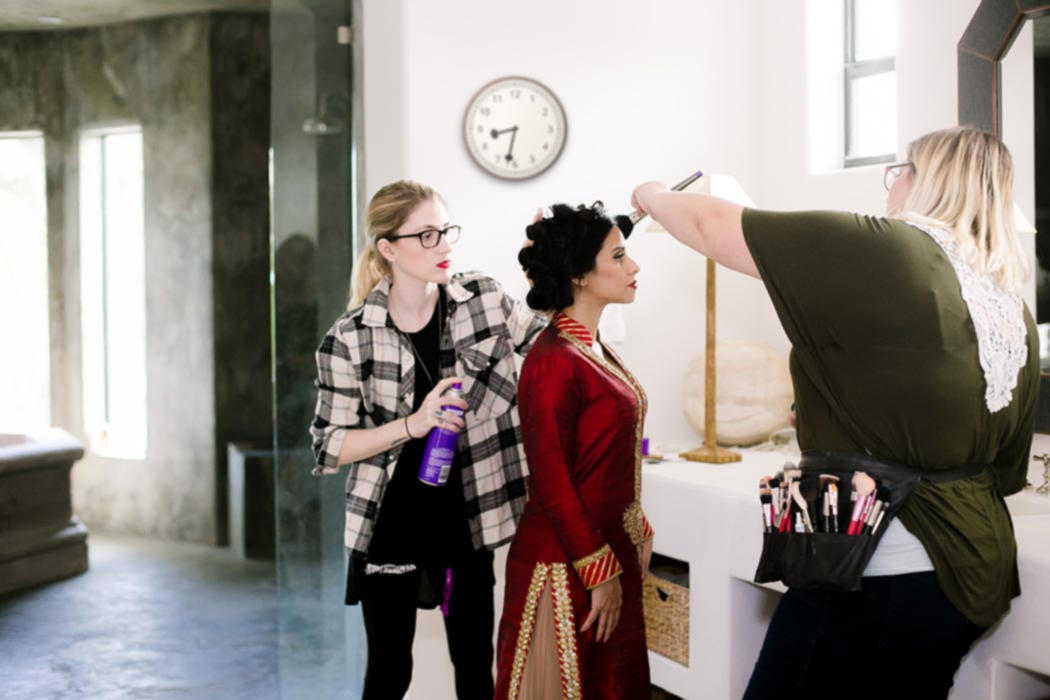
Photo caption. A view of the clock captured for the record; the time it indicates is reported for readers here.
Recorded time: 8:32
